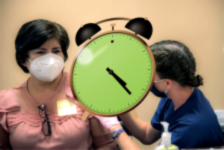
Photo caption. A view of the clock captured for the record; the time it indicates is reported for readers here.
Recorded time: 4:23
